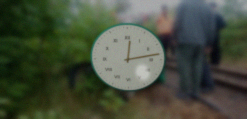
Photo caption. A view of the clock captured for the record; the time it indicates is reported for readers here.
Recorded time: 12:13
